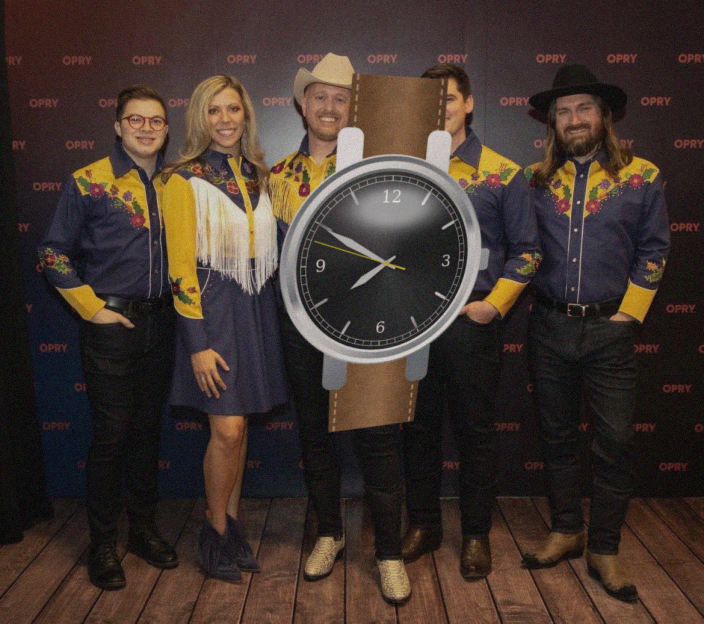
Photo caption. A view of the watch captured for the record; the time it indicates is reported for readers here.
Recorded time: 7:49:48
